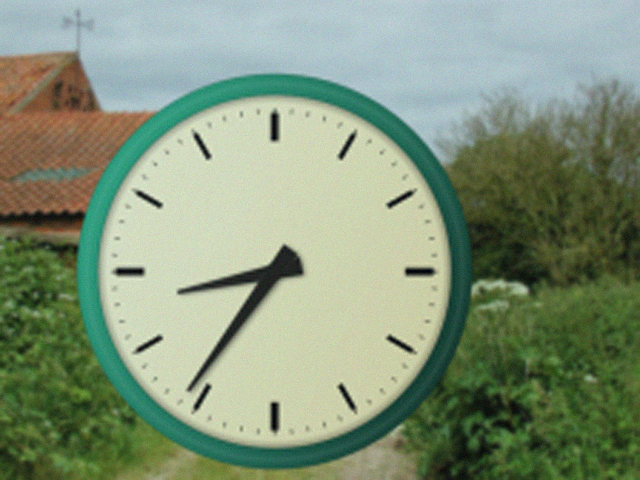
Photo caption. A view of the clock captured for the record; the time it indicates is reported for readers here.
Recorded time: 8:36
